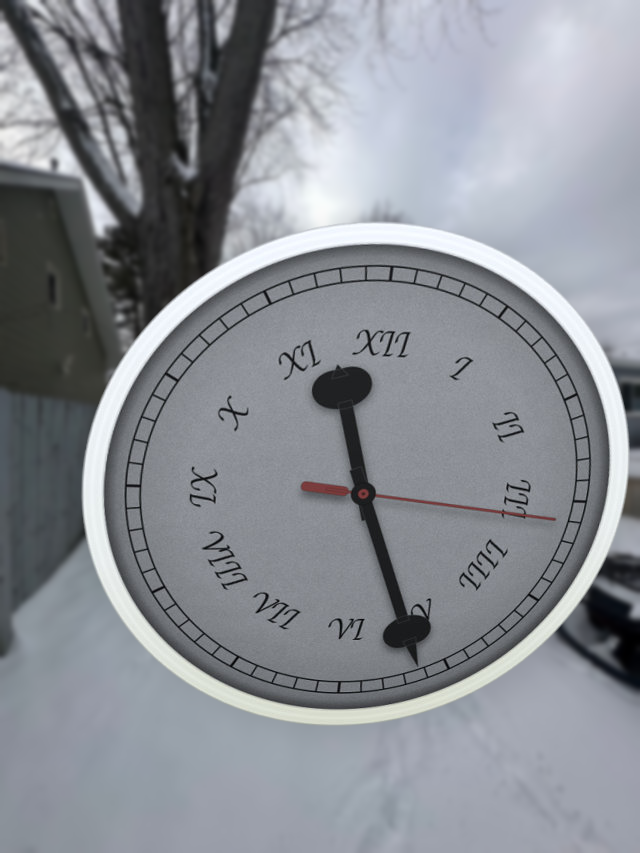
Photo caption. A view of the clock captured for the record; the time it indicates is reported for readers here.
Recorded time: 11:26:16
